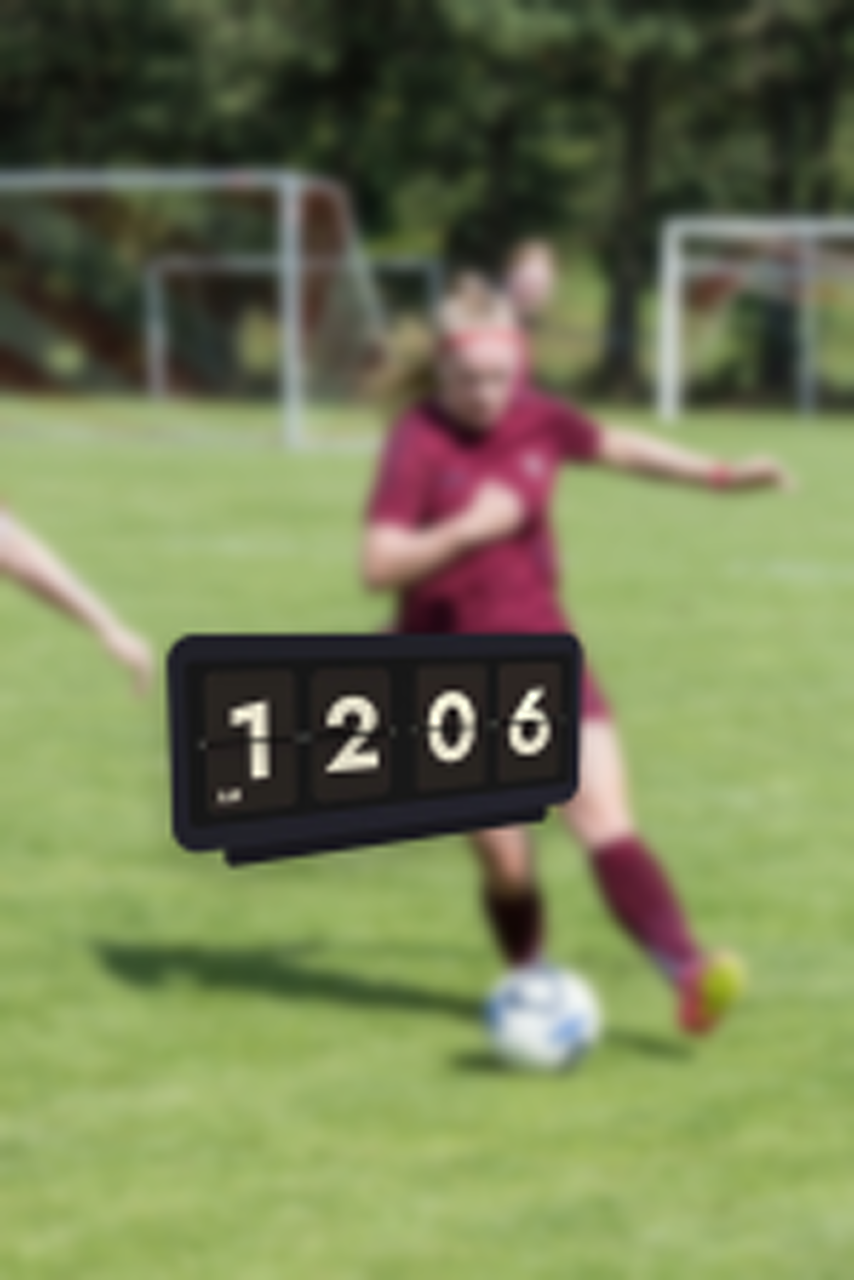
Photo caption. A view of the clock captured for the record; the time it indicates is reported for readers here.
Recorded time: 12:06
